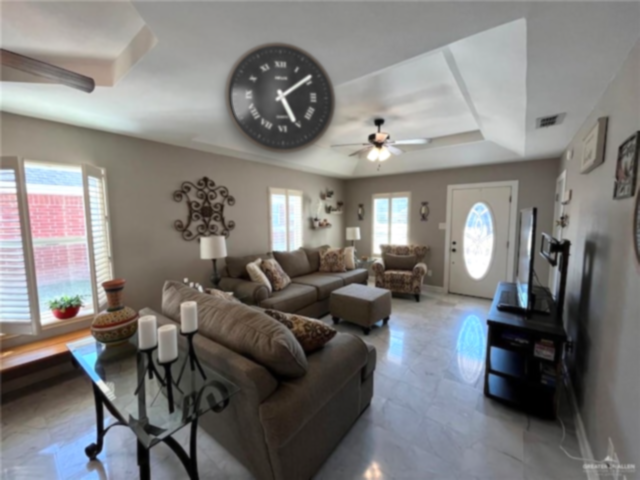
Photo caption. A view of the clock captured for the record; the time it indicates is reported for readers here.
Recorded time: 5:09
